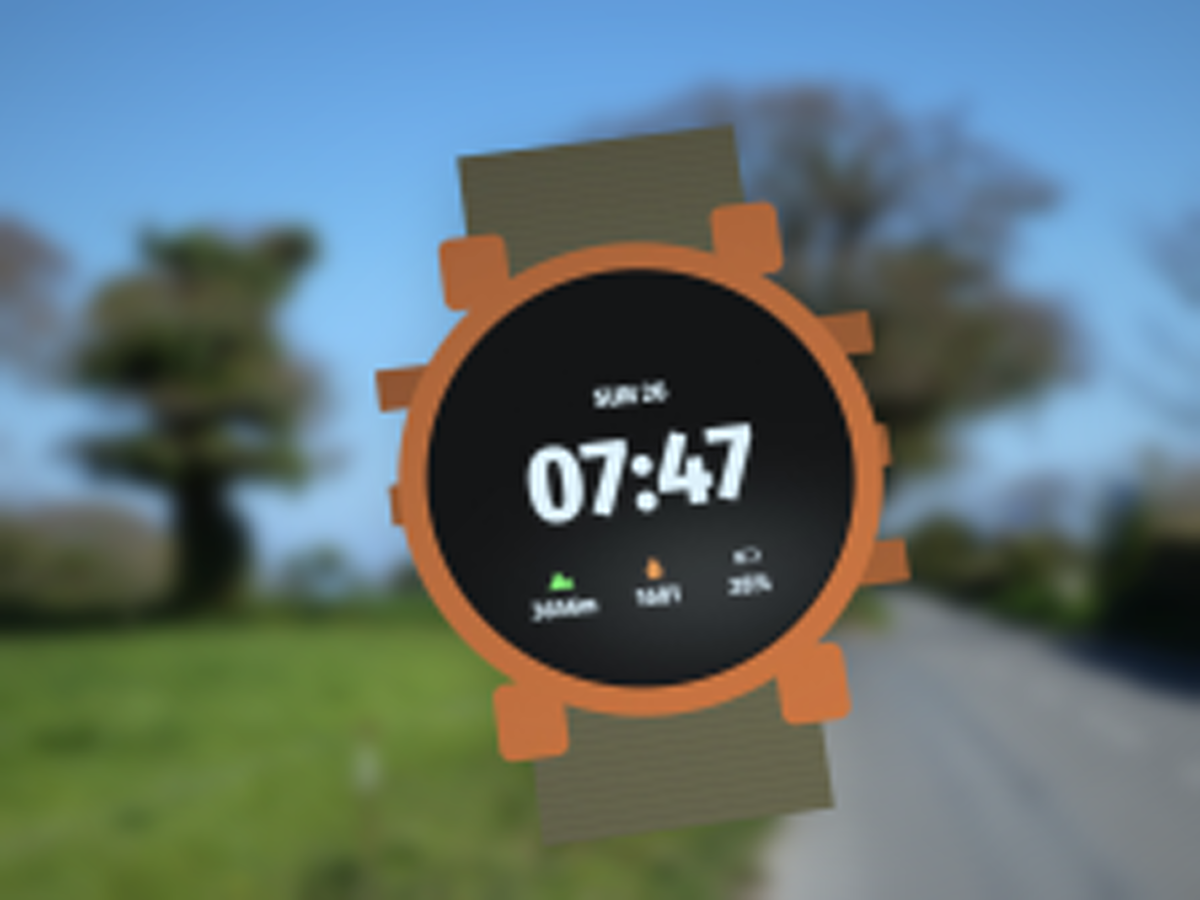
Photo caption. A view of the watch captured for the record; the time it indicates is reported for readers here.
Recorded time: 7:47
